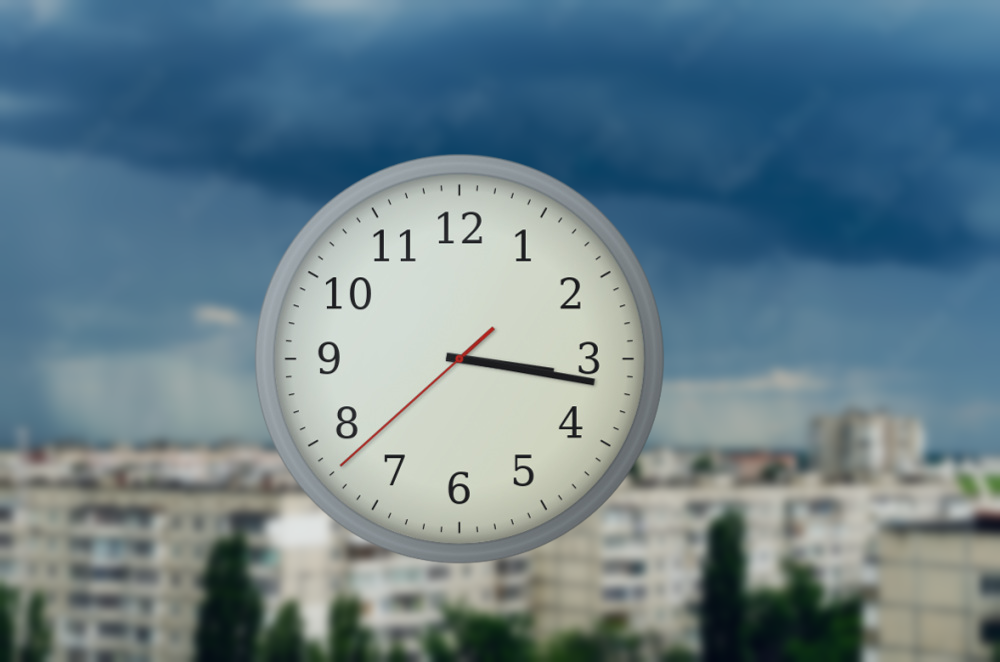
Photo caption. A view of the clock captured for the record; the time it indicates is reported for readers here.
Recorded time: 3:16:38
